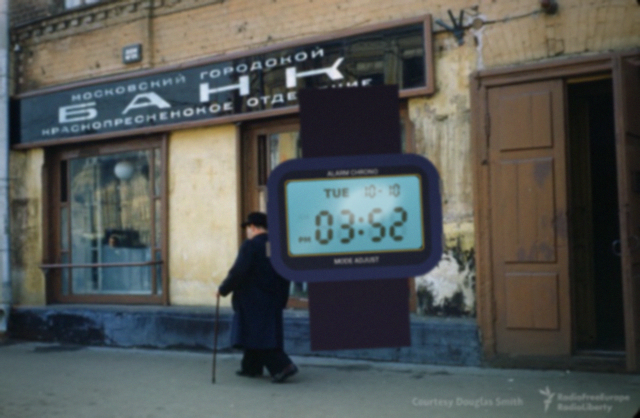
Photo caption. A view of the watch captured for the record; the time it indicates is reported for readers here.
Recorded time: 3:52
